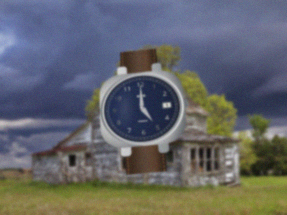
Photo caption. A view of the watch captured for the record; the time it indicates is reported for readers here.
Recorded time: 5:00
